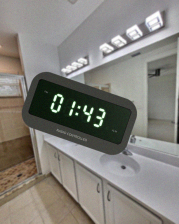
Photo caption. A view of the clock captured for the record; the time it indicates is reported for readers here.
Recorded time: 1:43
